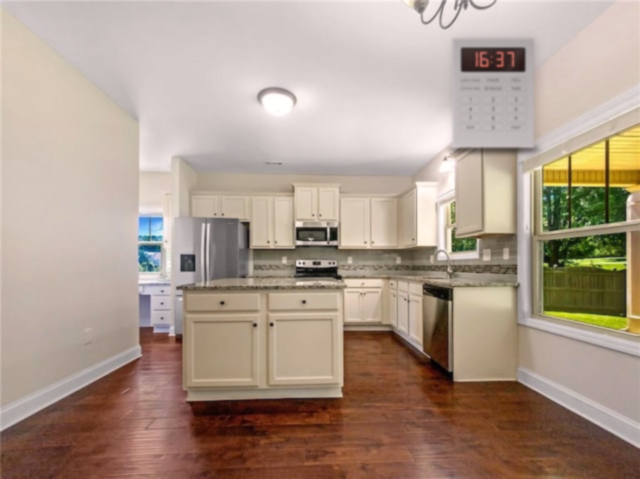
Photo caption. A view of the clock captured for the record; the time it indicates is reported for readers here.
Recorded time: 16:37
